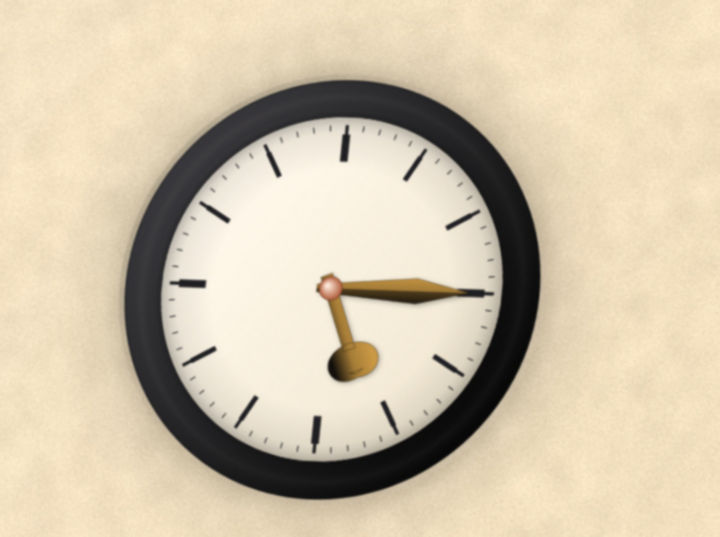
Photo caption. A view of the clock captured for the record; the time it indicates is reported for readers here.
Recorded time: 5:15
